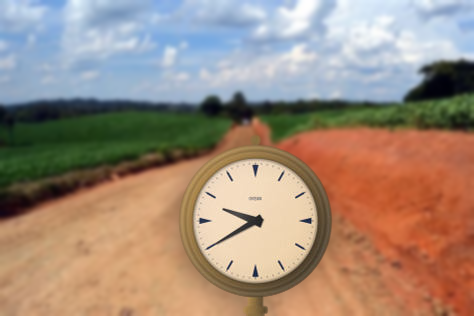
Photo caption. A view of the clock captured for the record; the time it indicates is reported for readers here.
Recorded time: 9:40
